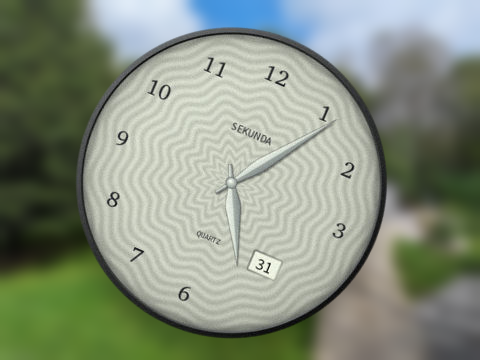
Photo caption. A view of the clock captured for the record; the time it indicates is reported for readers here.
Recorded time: 5:06
